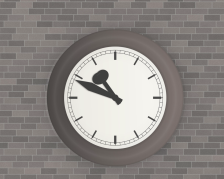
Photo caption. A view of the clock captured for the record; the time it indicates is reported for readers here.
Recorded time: 10:49
